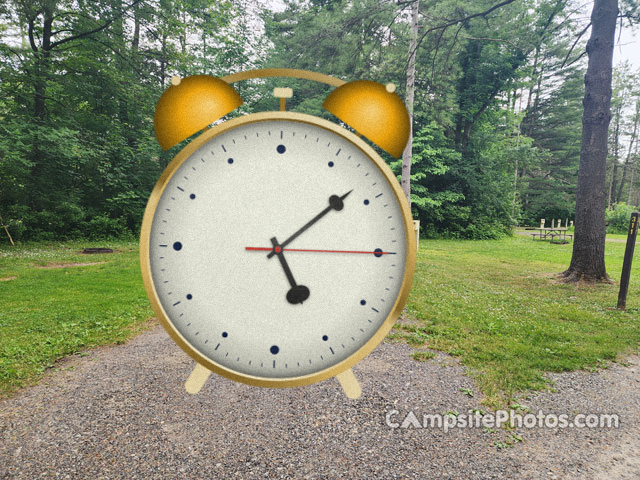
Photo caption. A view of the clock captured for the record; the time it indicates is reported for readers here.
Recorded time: 5:08:15
